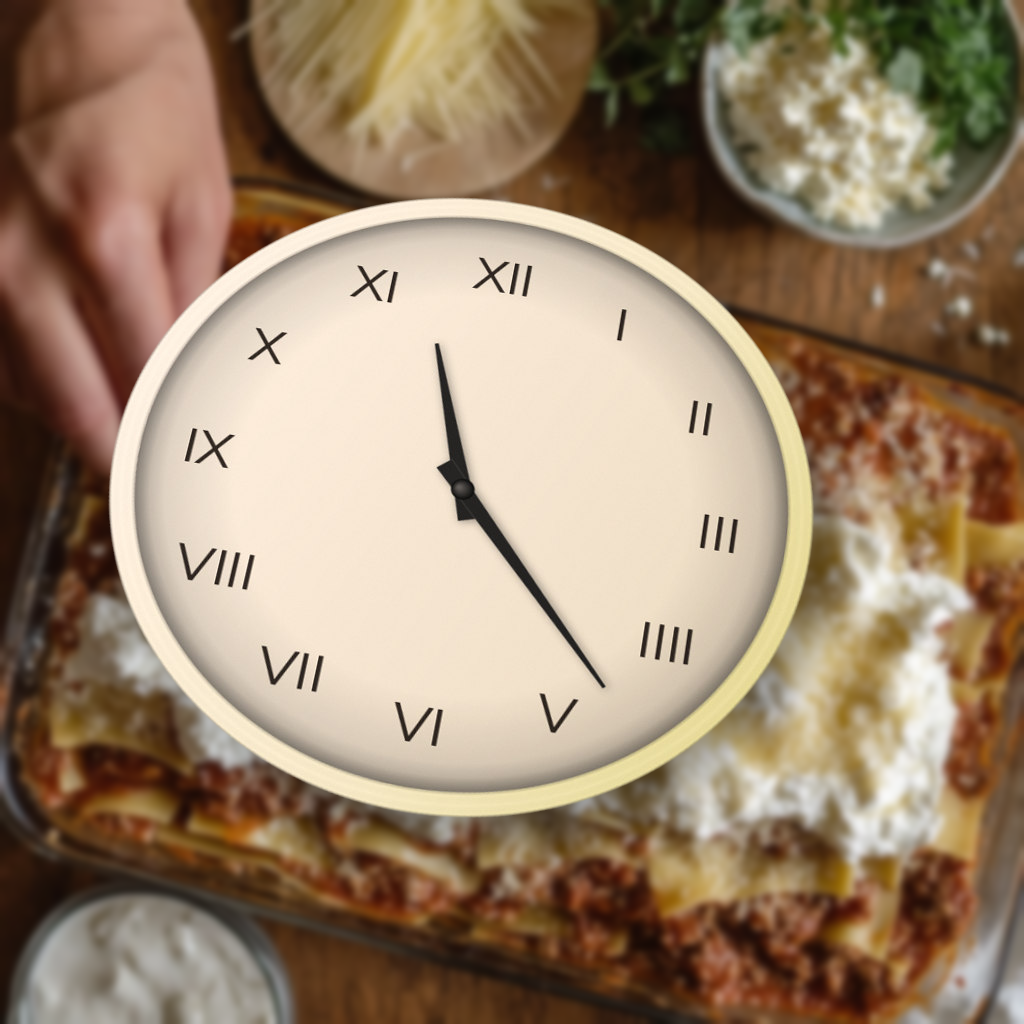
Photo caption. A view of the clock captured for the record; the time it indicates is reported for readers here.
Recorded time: 11:23
